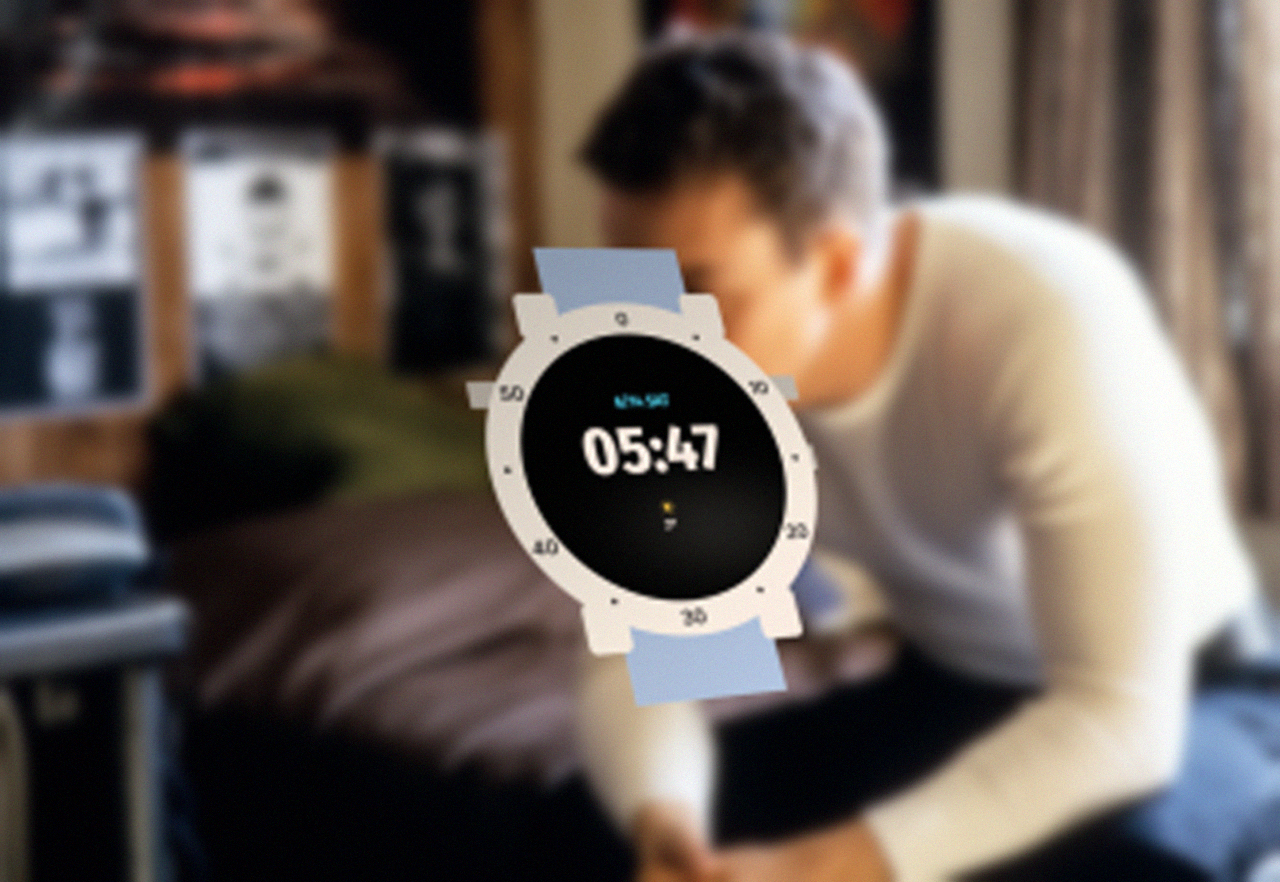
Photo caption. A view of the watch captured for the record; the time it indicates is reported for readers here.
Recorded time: 5:47
